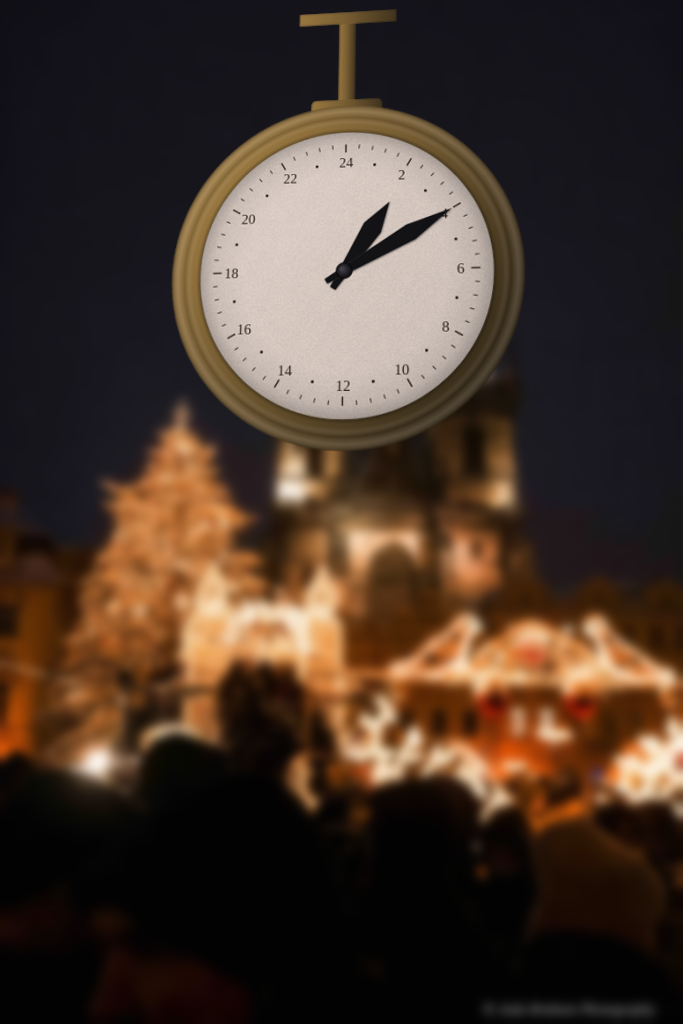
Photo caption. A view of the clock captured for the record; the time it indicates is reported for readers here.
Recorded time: 2:10
